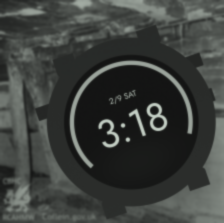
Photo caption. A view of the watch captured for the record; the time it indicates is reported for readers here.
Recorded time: 3:18
